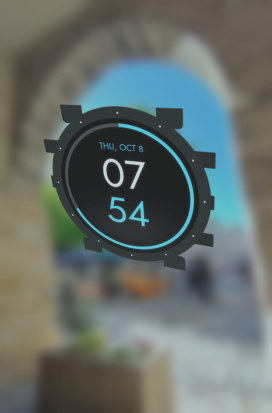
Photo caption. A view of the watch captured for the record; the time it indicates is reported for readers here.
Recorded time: 7:54
